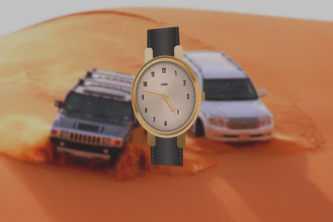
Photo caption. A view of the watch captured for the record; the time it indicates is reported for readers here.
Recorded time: 4:47
